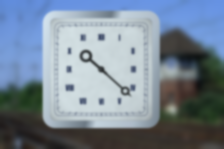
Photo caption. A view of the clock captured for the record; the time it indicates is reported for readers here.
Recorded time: 10:22
